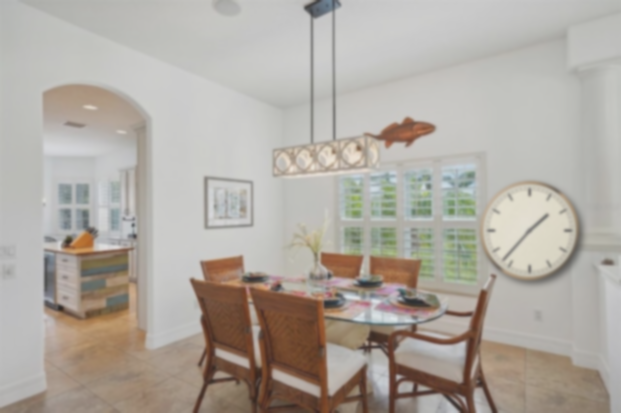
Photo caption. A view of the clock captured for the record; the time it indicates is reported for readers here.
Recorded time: 1:37
